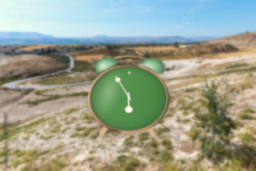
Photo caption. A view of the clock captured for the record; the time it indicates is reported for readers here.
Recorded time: 5:55
